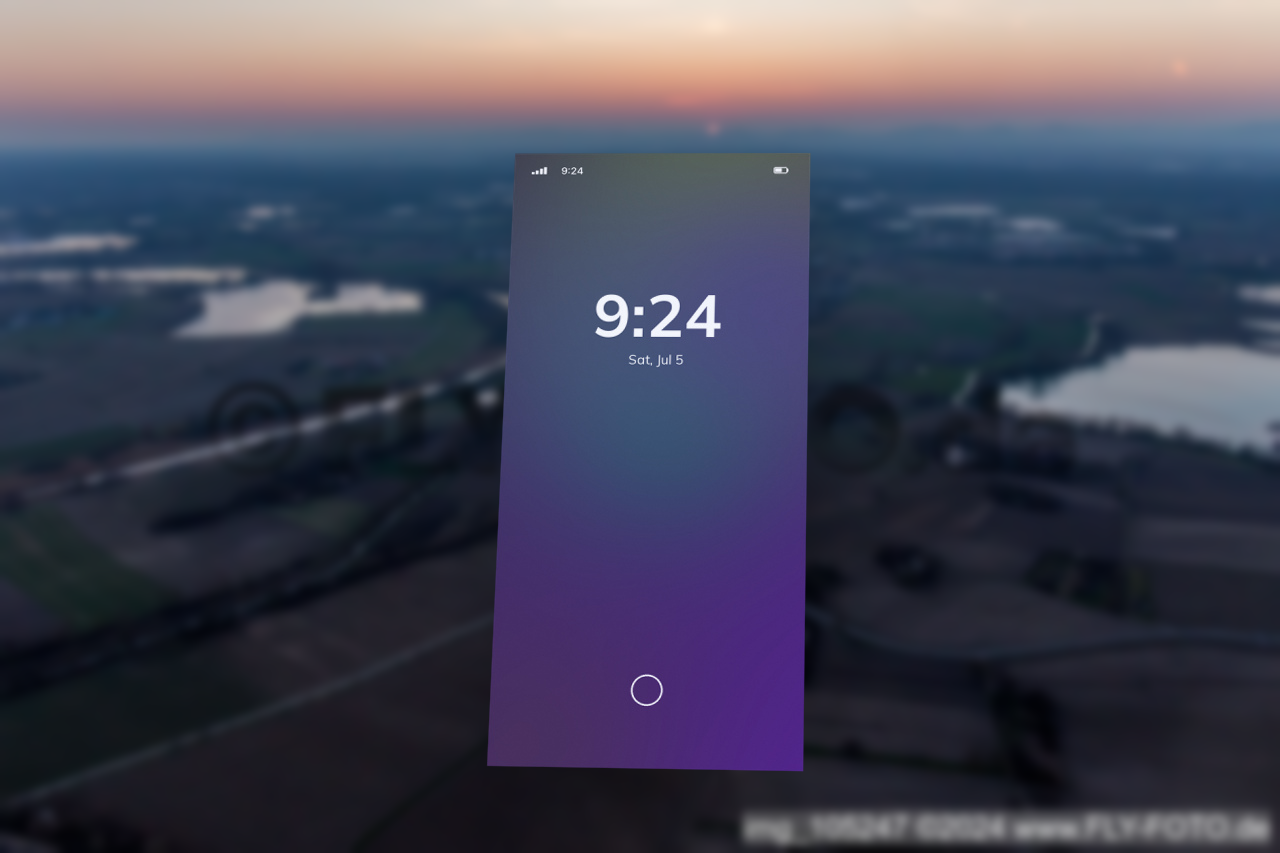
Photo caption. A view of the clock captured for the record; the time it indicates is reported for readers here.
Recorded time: 9:24
